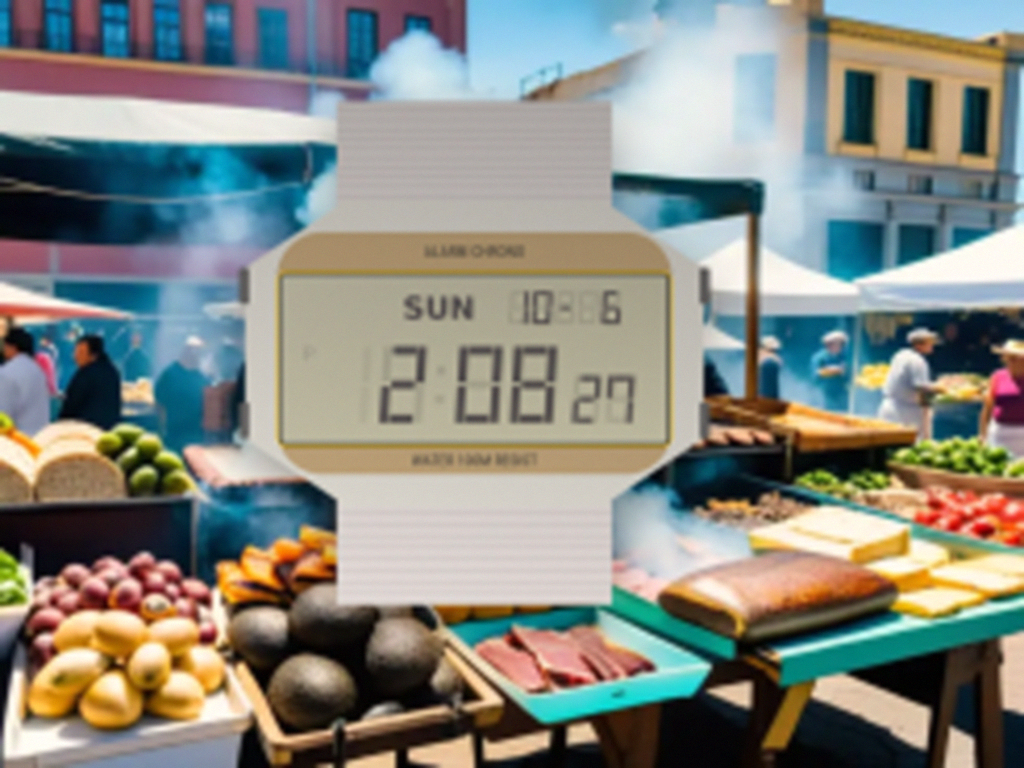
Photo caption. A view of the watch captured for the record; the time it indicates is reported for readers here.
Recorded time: 2:08:27
